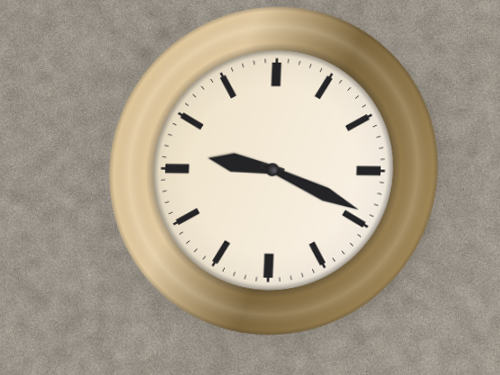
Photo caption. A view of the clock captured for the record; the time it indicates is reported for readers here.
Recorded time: 9:19
